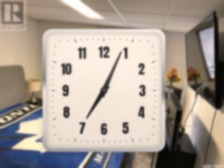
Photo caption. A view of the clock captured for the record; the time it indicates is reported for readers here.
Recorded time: 7:04
